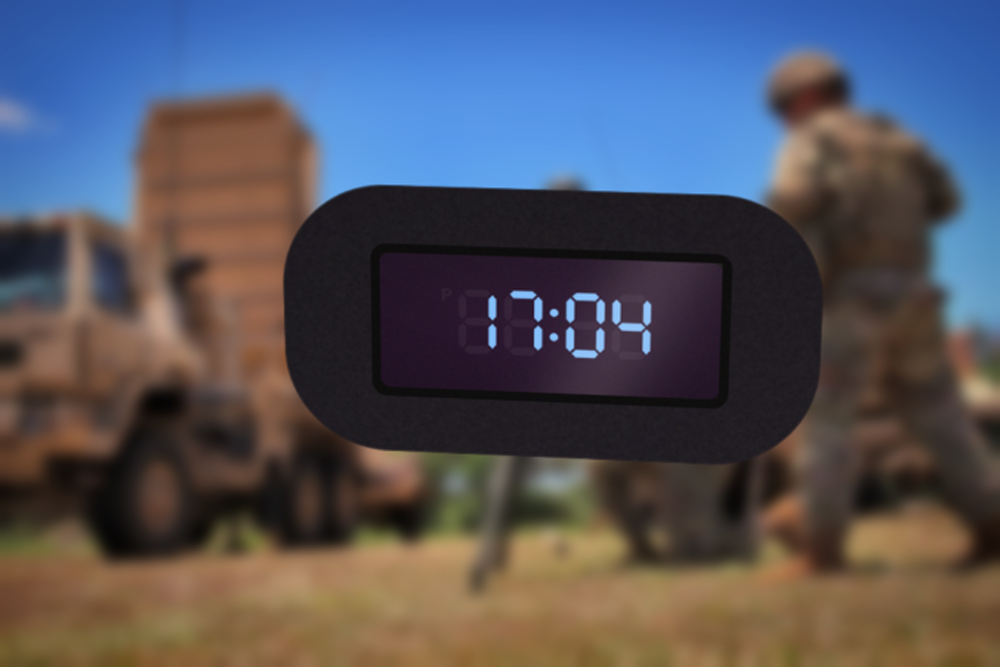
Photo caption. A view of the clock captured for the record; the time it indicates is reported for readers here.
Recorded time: 17:04
